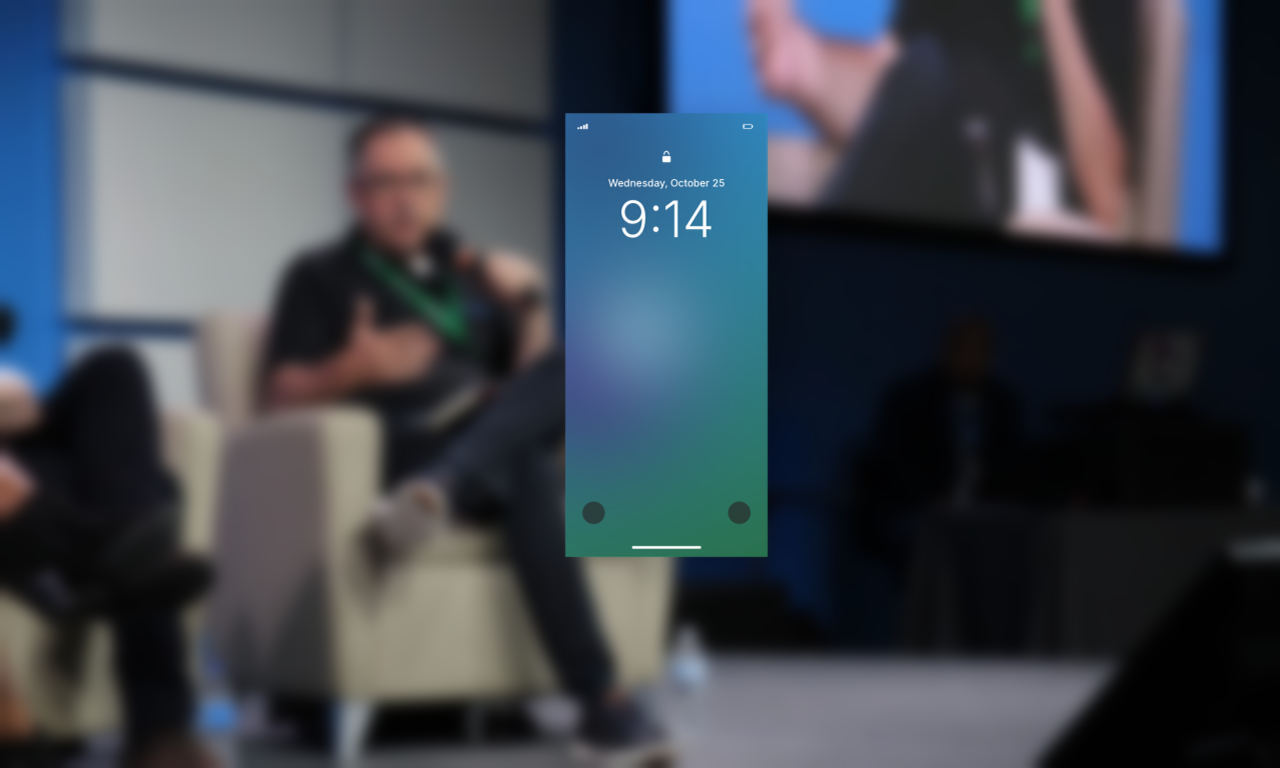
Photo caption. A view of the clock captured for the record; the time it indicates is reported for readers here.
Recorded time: 9:14
